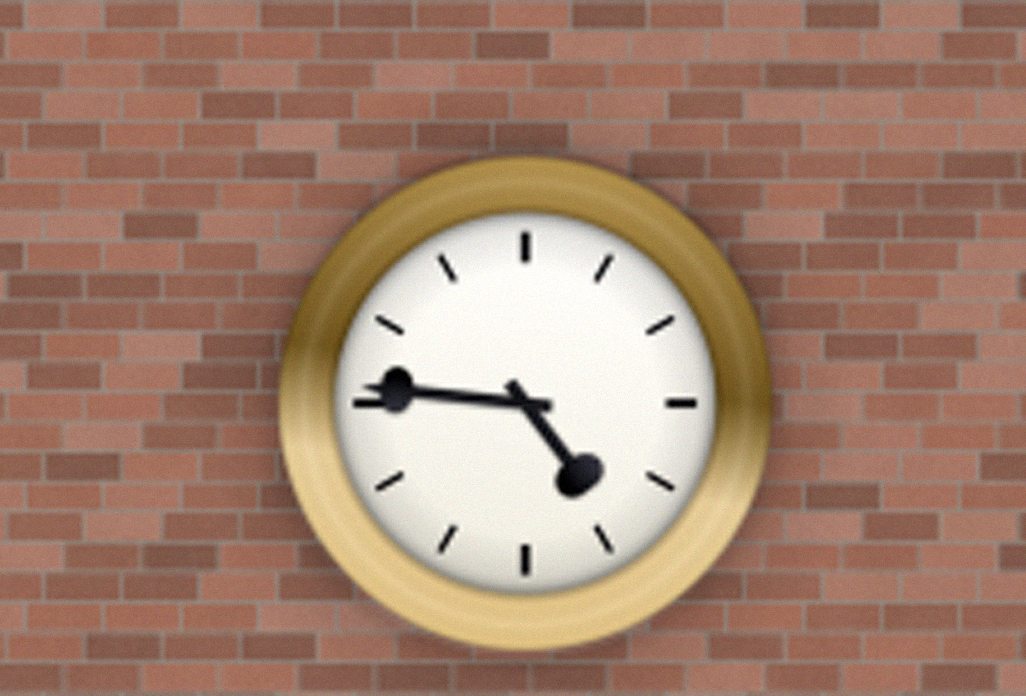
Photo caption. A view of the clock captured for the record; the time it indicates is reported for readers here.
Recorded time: 4:46
